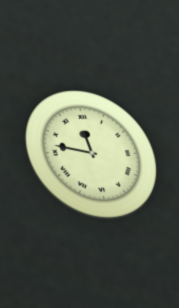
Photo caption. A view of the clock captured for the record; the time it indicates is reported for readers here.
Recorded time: 11:47
